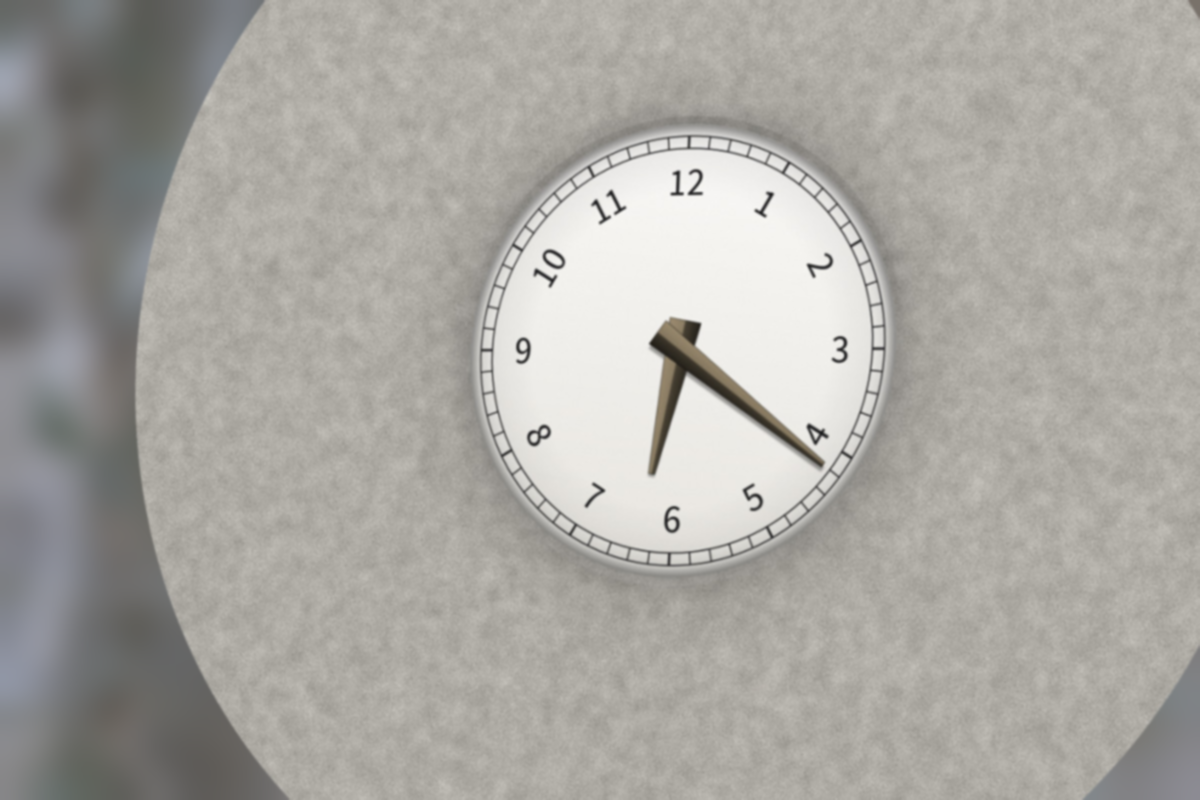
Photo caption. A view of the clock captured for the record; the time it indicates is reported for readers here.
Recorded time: 6:21
